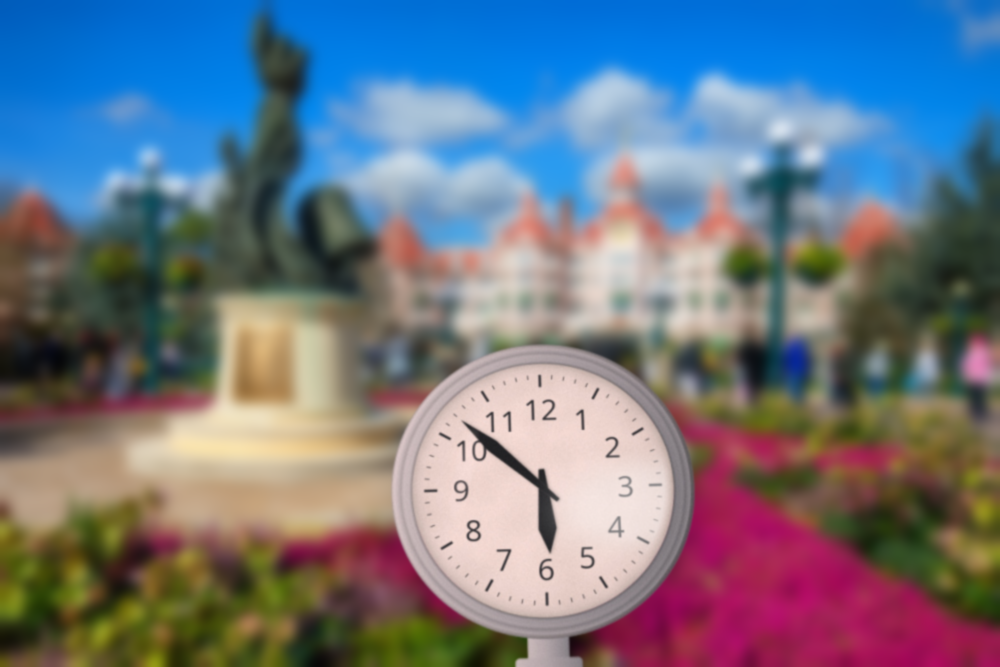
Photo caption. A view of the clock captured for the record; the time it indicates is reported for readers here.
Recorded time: 5:52
